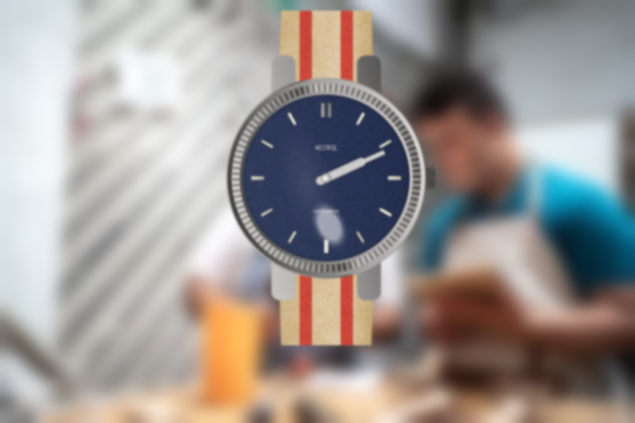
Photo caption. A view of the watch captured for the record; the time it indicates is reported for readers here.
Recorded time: 2:11
